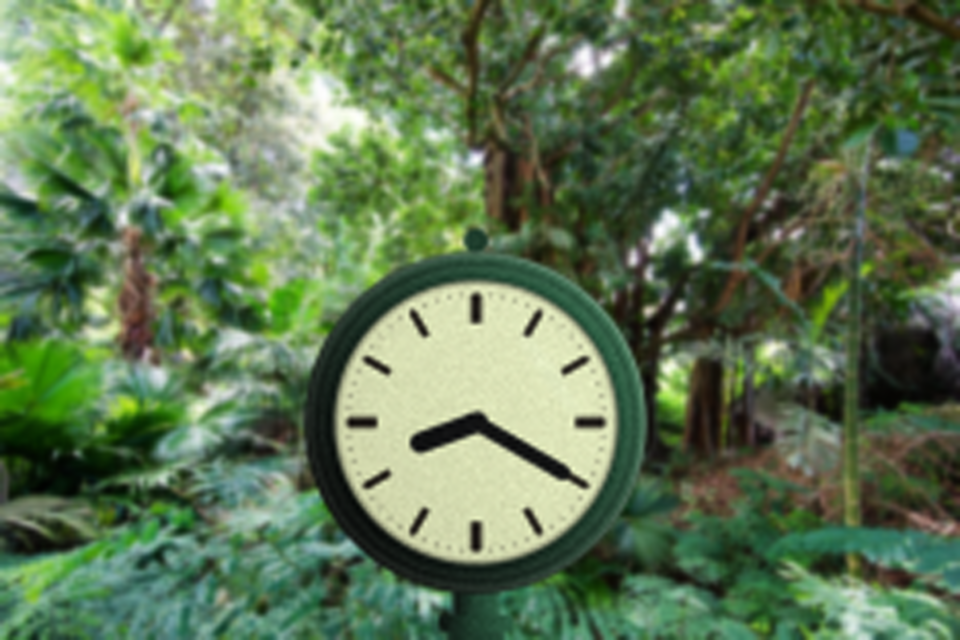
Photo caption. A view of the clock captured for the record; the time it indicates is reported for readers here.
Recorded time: 8:20
